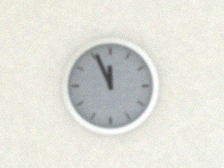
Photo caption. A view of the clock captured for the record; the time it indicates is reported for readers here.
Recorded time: 11:56
